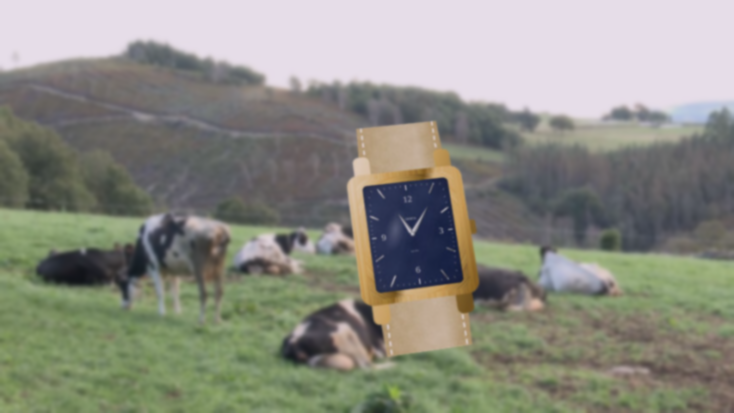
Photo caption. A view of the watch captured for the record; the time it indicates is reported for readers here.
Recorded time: 11:06
